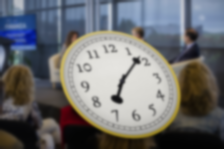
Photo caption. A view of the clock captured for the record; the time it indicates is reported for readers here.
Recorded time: 7:08
